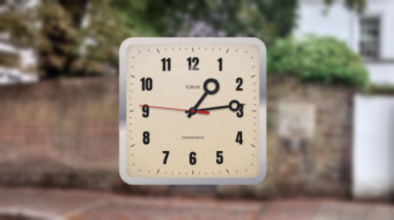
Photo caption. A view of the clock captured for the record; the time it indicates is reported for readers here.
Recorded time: 1:13:46
